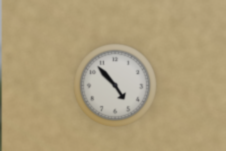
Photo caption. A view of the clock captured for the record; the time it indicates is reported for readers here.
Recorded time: 4:53
